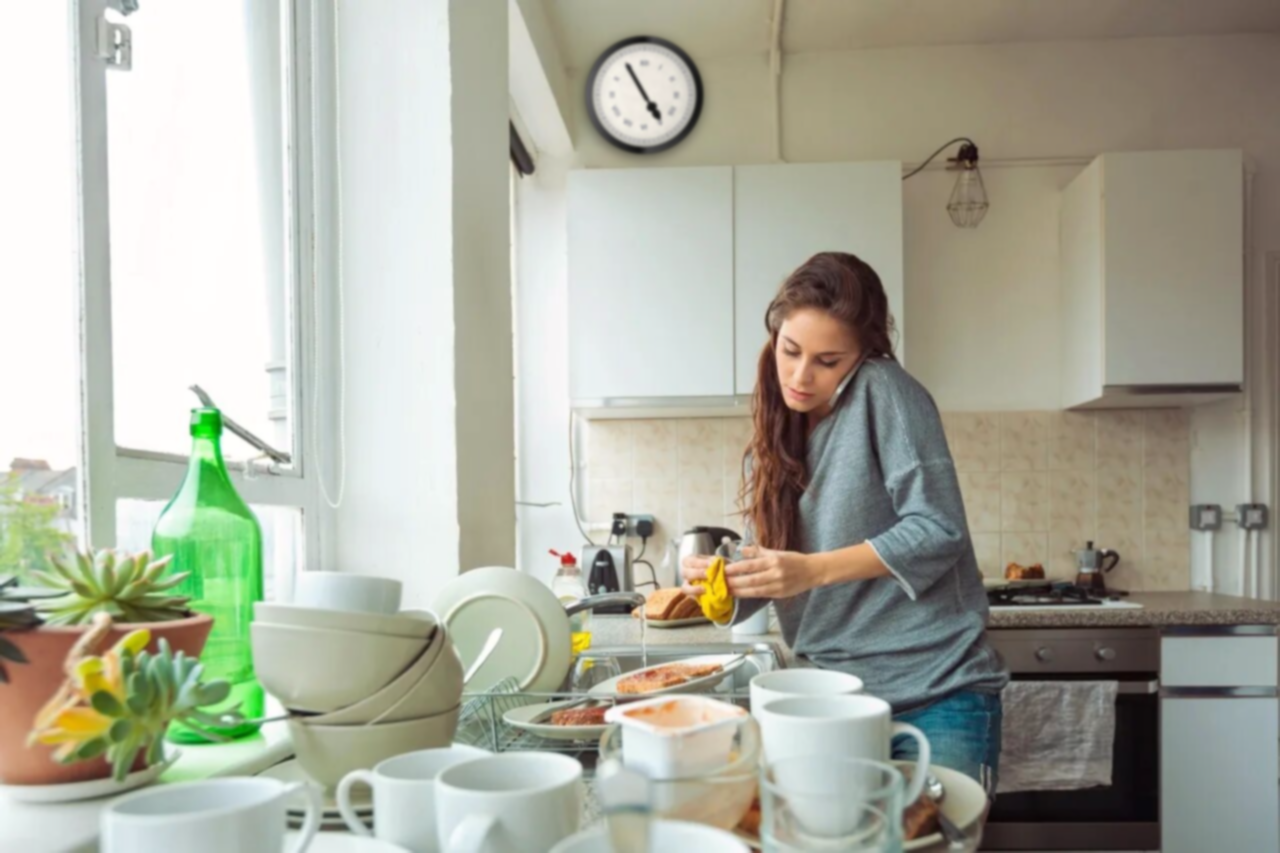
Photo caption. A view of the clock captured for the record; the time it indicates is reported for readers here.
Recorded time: 4:55
